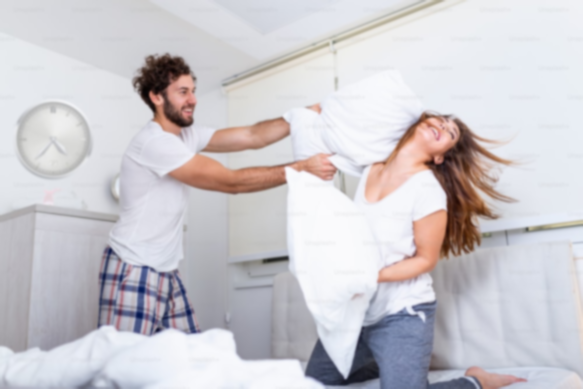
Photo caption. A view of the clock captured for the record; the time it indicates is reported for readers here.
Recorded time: 4:37
